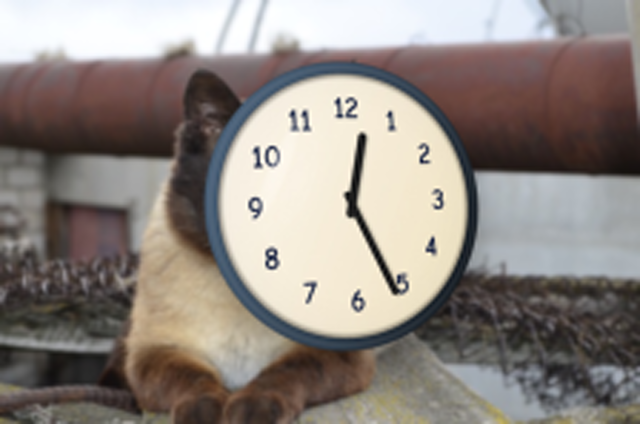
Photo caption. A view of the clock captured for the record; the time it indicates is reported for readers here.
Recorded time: 12:26
